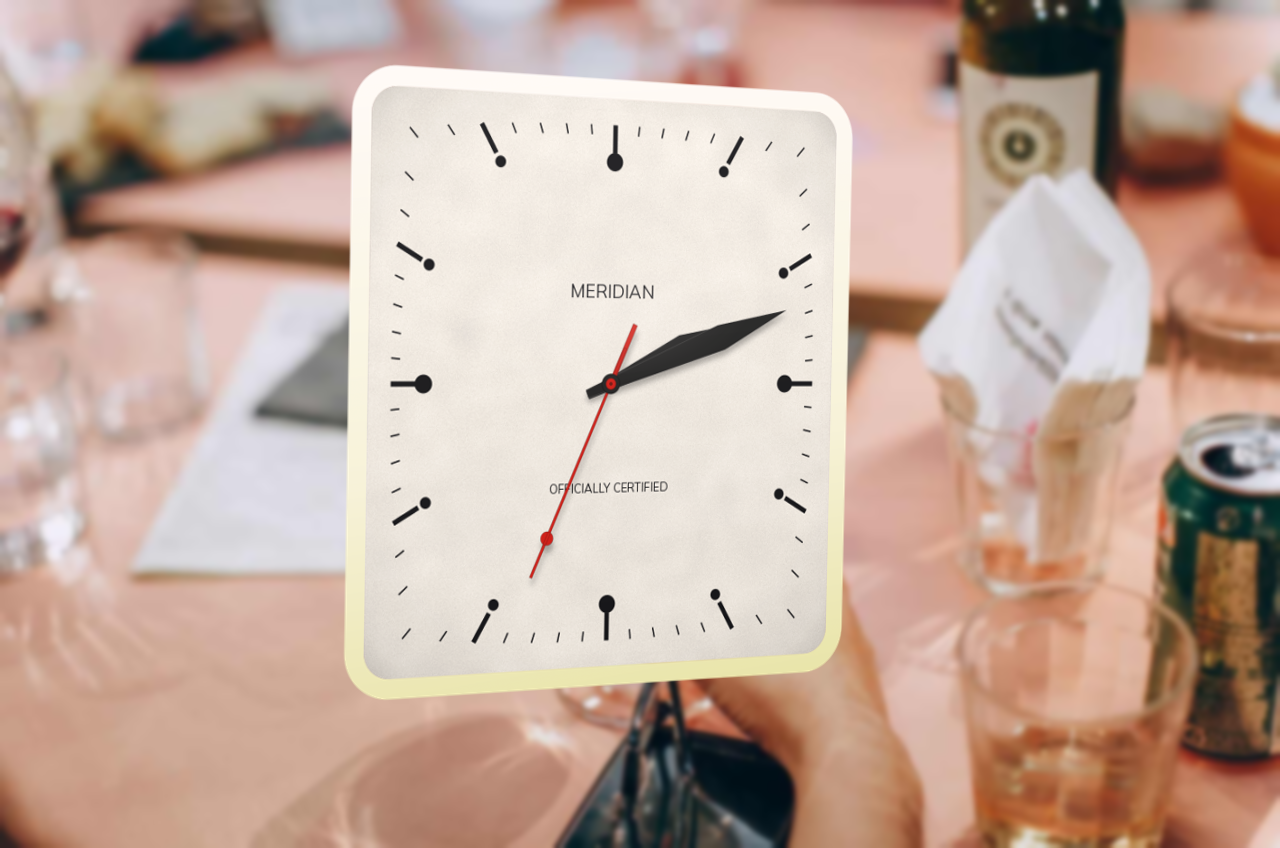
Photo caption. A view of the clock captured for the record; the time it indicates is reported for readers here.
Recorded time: 2:11:34
